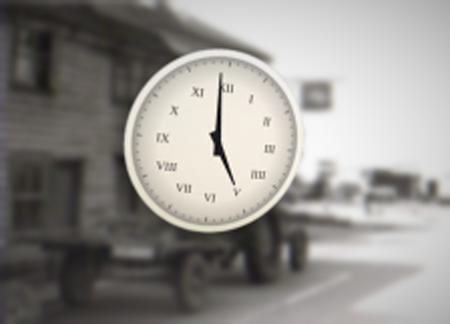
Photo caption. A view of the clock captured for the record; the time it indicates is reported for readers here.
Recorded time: 4:59
